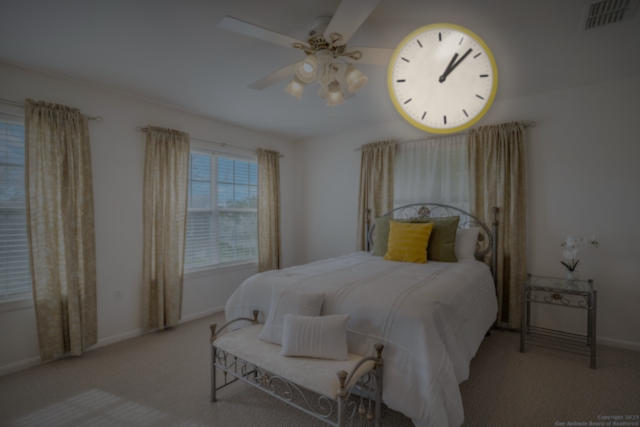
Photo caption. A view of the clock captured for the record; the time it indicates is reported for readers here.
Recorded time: 1:08
